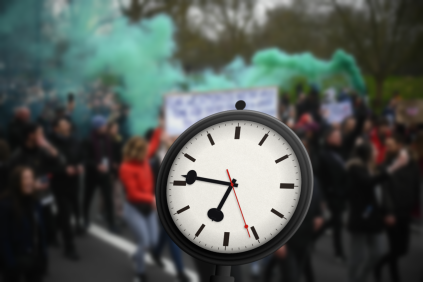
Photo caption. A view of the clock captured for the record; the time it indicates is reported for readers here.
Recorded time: 6:46:26
